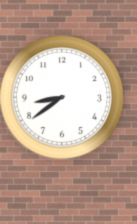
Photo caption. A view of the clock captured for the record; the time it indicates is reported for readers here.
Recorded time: 8:39
